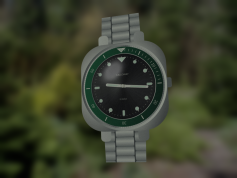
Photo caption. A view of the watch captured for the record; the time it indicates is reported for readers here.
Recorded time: 9:16
